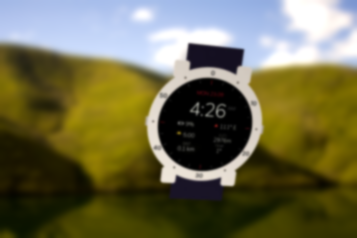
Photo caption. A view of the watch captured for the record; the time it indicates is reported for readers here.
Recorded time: 4:26
